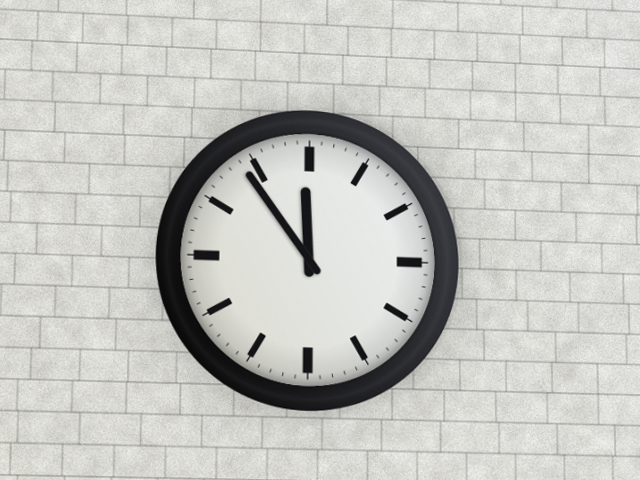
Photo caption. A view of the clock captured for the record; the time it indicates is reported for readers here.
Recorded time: 11:54
